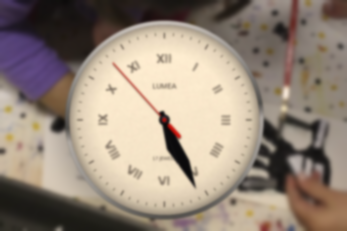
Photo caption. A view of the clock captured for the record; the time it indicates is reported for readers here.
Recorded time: 5:25:53
